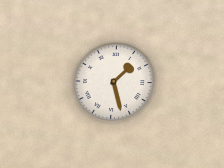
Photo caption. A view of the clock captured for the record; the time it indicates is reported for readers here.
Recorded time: 1:27
